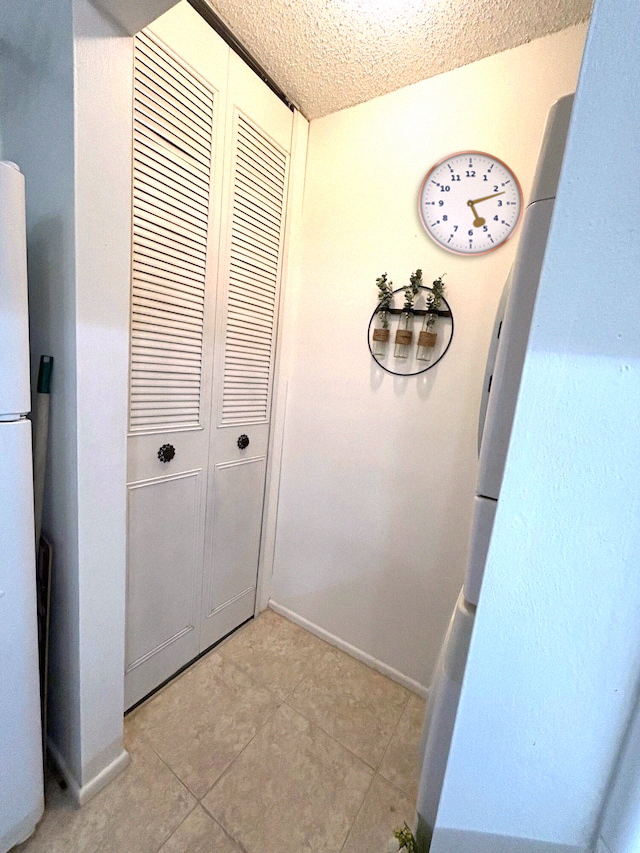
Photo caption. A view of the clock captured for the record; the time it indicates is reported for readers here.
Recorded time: 5:12
